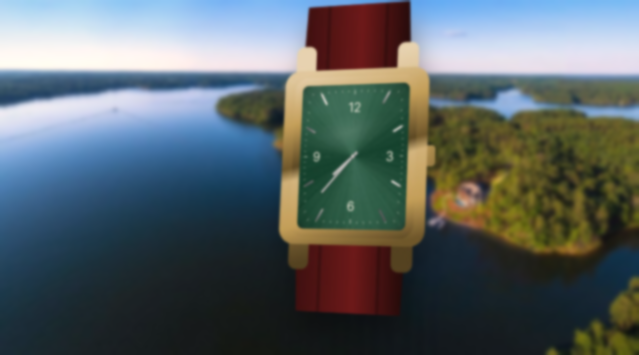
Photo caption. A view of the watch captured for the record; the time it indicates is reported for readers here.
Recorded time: 7:37
